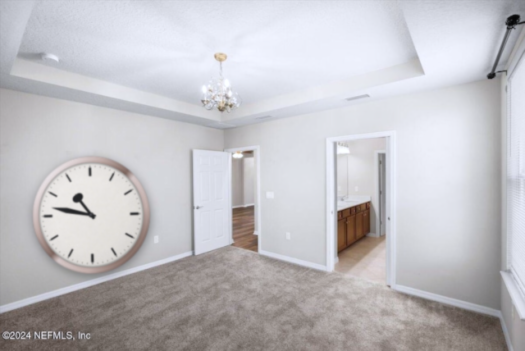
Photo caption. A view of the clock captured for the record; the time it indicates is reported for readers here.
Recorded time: 10:47
